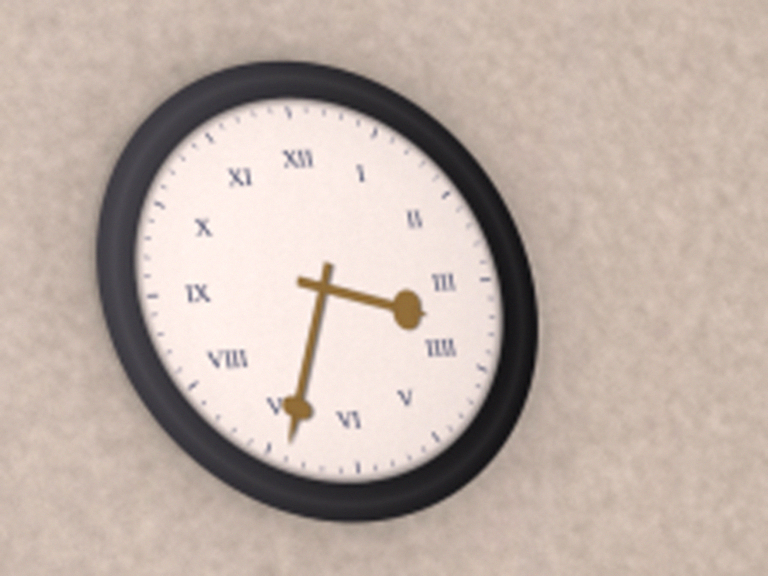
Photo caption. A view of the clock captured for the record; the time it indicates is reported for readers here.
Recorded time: 3:34
